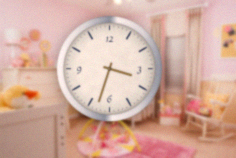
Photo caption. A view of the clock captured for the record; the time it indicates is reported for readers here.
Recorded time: 3:33
